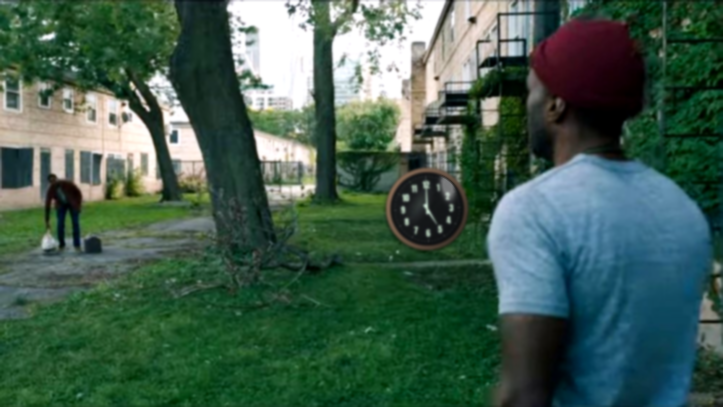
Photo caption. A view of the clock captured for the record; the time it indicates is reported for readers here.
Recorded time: 5:00
